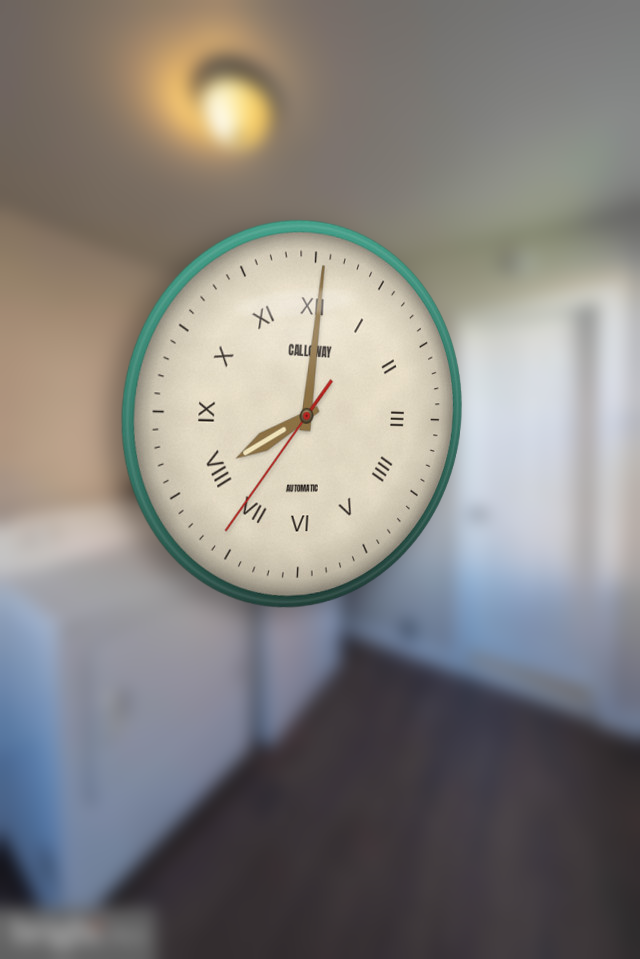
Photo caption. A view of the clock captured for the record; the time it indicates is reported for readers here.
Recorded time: 8:00:36
